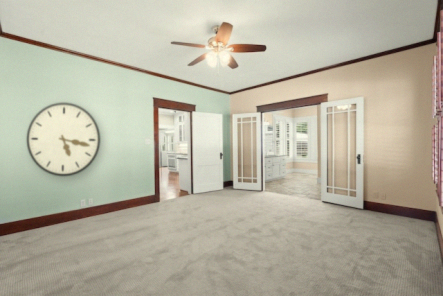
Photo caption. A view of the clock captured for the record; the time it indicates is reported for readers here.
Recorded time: 5:17
